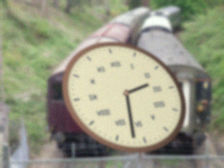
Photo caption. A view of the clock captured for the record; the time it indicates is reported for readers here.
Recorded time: 2:32
